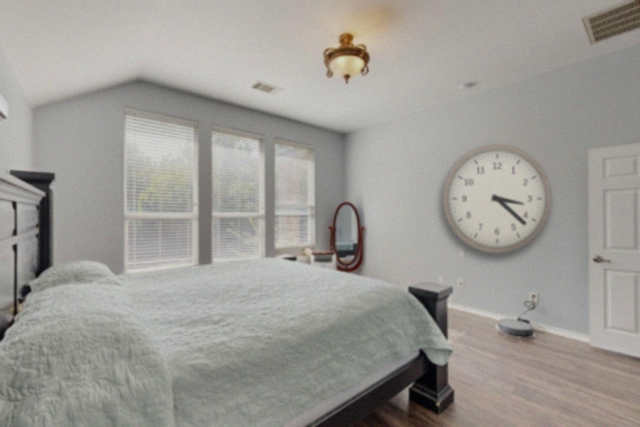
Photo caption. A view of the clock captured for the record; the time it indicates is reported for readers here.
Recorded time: 3:22
